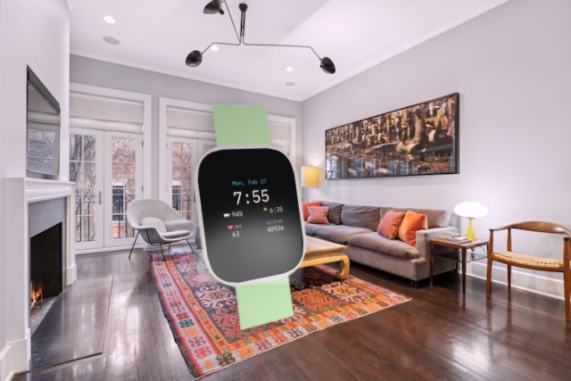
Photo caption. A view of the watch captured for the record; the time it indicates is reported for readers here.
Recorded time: 7:55
